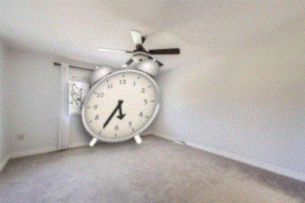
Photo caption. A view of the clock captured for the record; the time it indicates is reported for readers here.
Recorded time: 5:35
